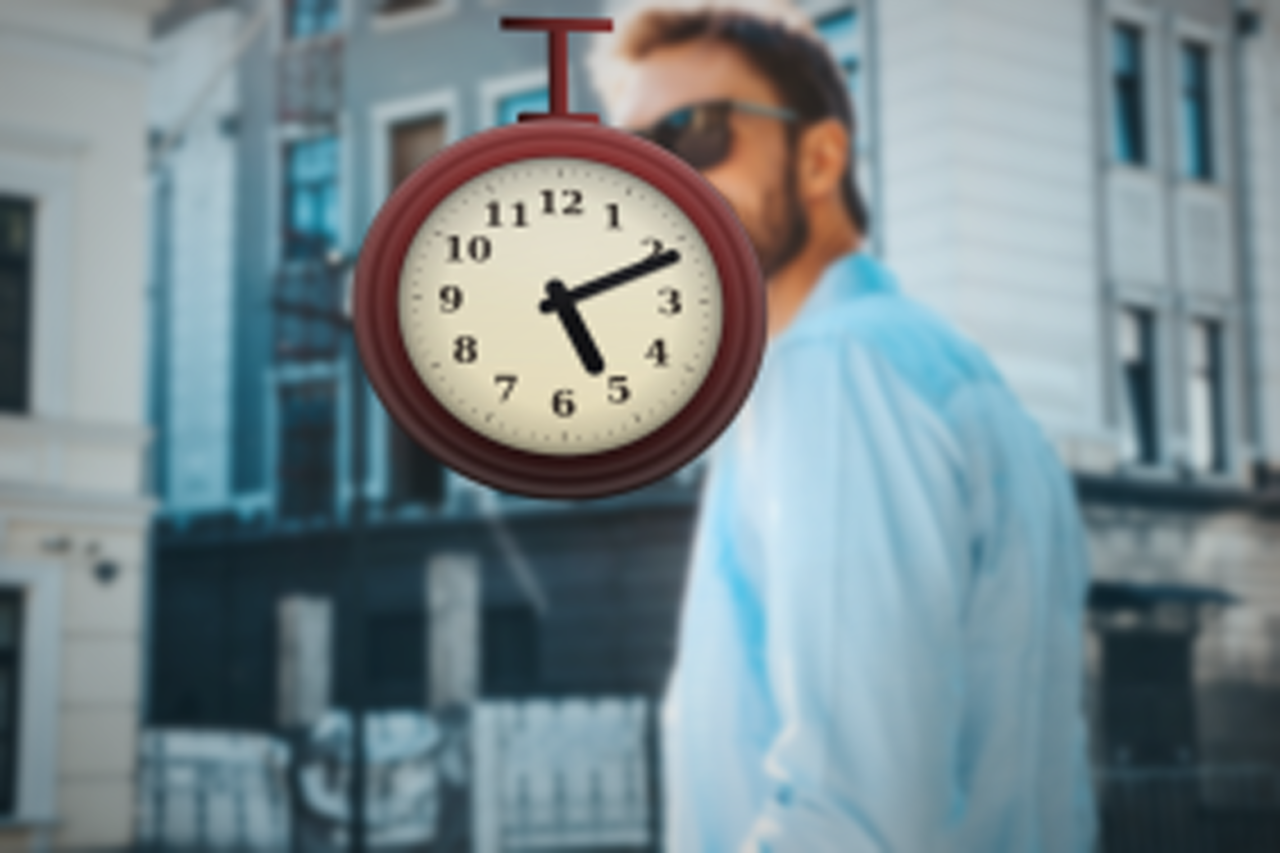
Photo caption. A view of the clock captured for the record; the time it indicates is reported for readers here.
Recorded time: 5:11
